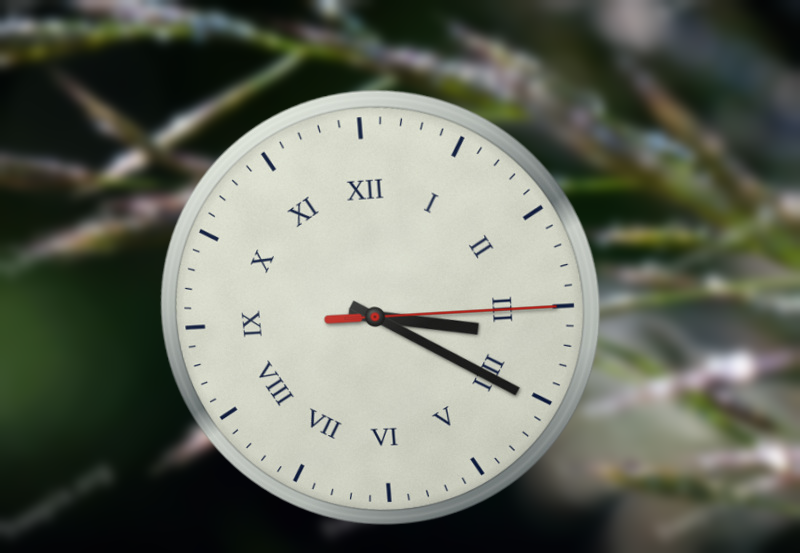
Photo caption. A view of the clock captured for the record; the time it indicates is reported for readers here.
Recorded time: 3:20:15
